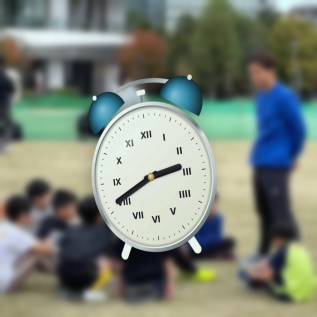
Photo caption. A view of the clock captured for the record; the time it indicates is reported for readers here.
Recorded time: 2:41
